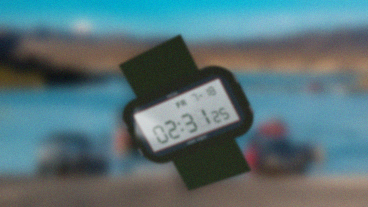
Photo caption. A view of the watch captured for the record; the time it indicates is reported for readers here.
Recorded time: 2:31:25
